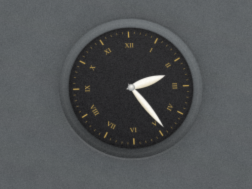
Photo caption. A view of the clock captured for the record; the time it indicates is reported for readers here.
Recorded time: 2:24
